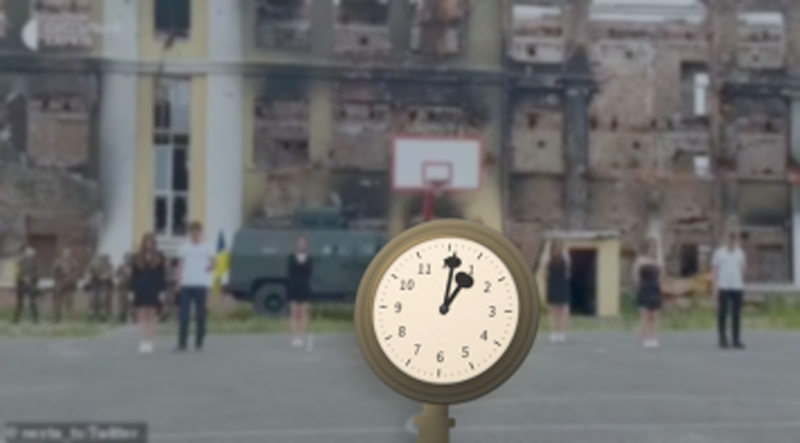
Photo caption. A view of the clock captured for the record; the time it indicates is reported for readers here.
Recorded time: 1:01
